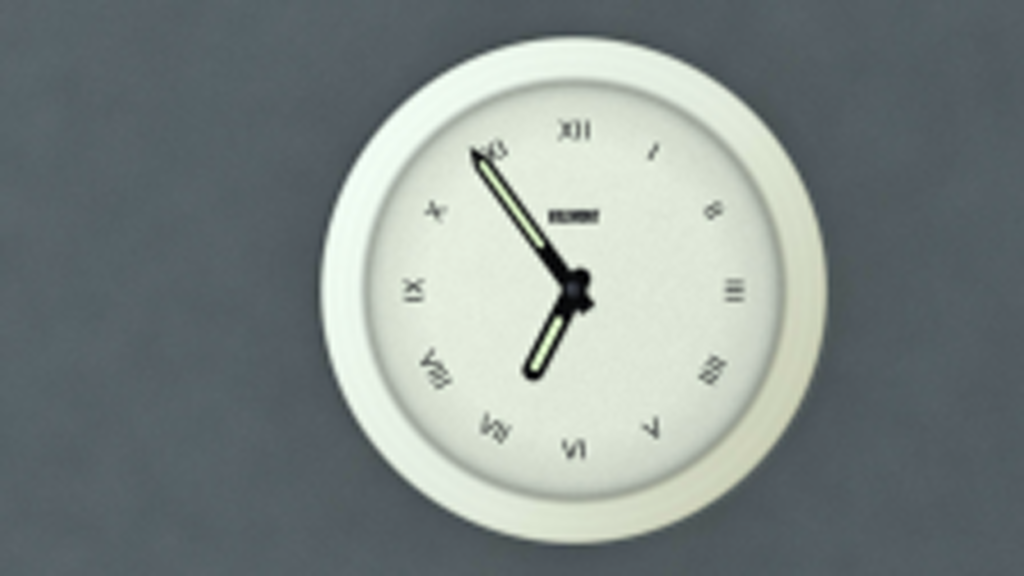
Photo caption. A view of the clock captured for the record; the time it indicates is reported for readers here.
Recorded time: 6:54
